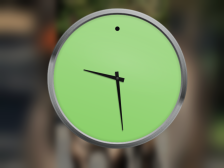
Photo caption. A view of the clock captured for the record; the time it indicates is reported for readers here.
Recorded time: 9:29
